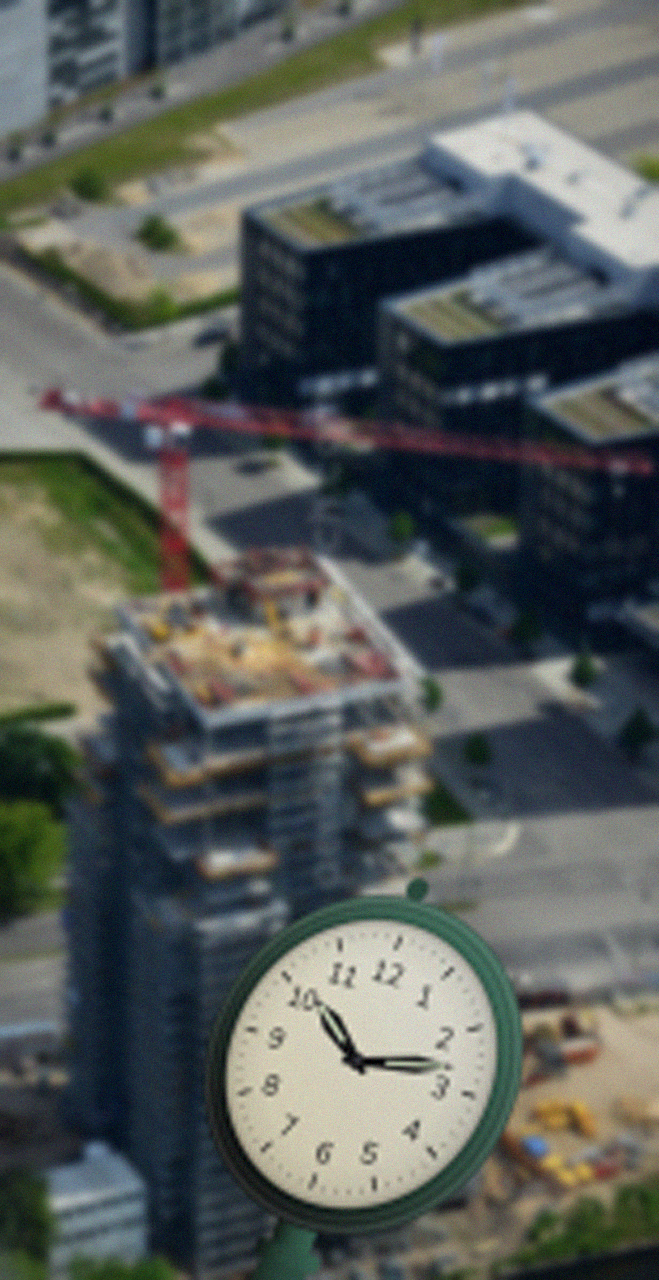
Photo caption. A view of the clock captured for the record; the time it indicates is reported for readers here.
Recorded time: 10:13
